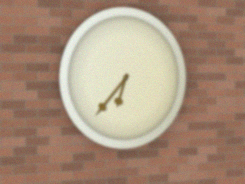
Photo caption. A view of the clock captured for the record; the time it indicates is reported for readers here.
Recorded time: 6:37
